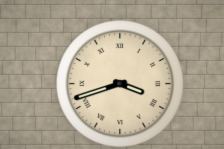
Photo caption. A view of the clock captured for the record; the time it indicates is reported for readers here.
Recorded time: 3:42
